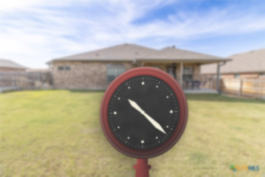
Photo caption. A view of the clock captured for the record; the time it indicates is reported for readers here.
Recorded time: 10:22
